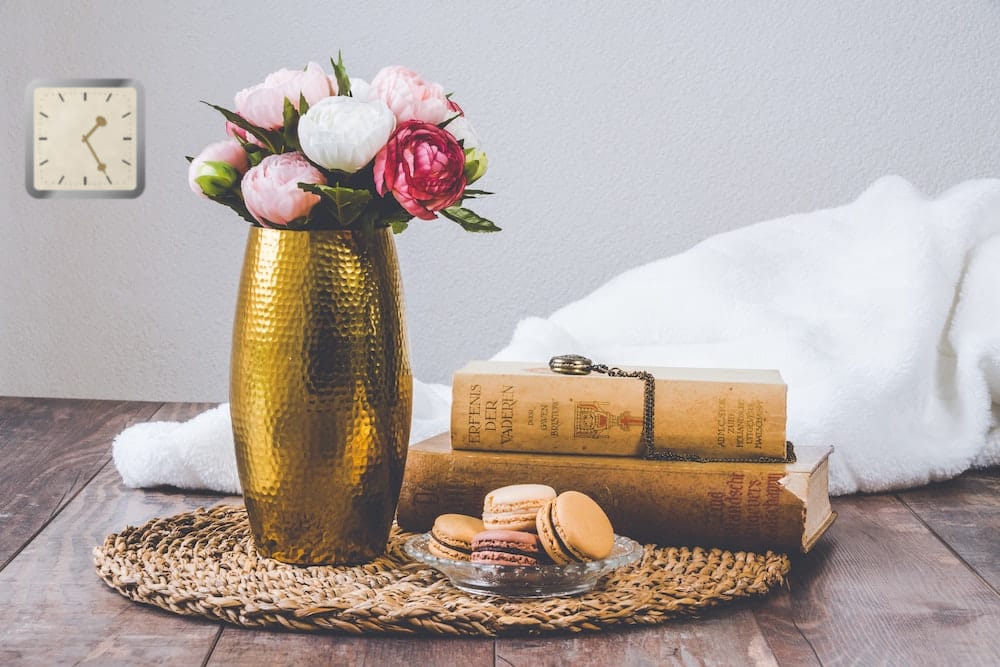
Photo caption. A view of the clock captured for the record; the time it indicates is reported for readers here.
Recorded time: 1:25
